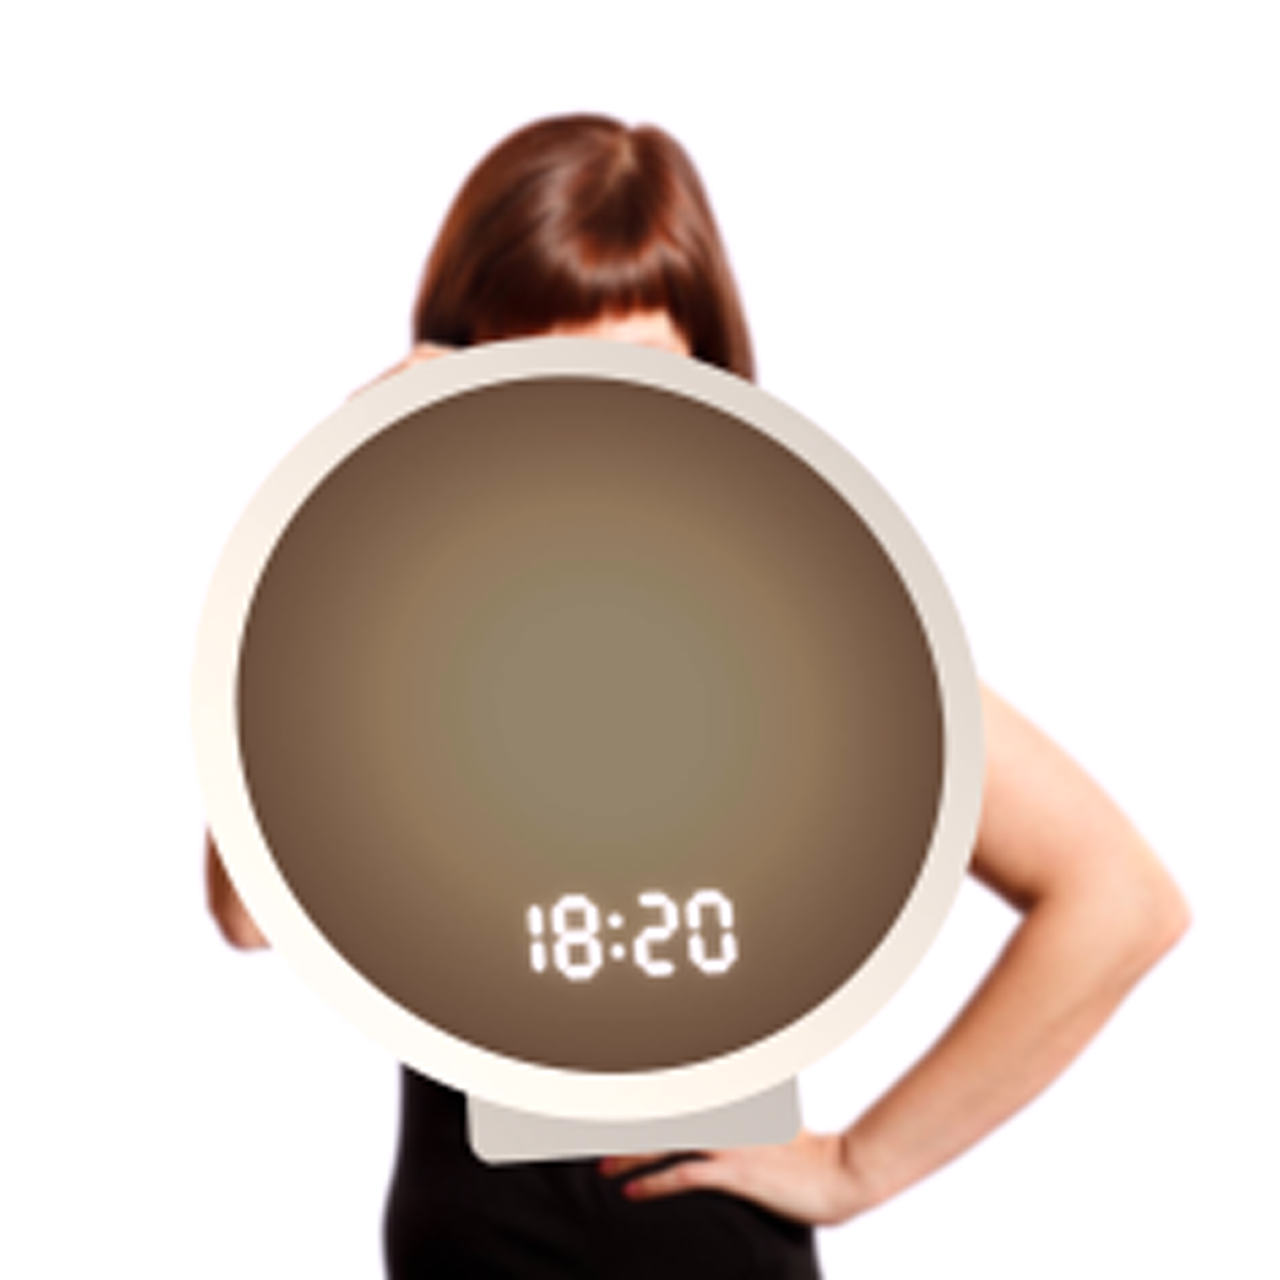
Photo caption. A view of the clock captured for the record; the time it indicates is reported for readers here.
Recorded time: 18:20
